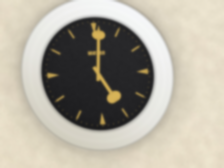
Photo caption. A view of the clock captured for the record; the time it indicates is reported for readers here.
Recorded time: 5:01
